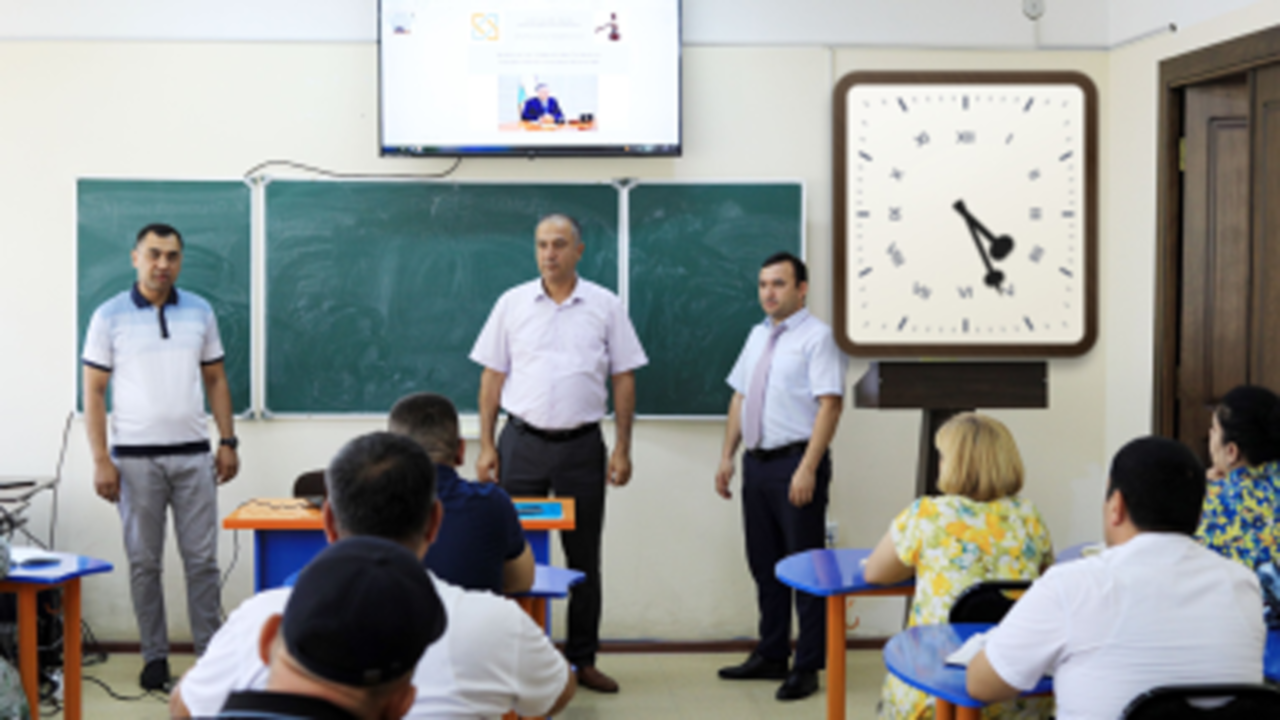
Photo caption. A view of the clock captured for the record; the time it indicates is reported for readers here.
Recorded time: 4:26
